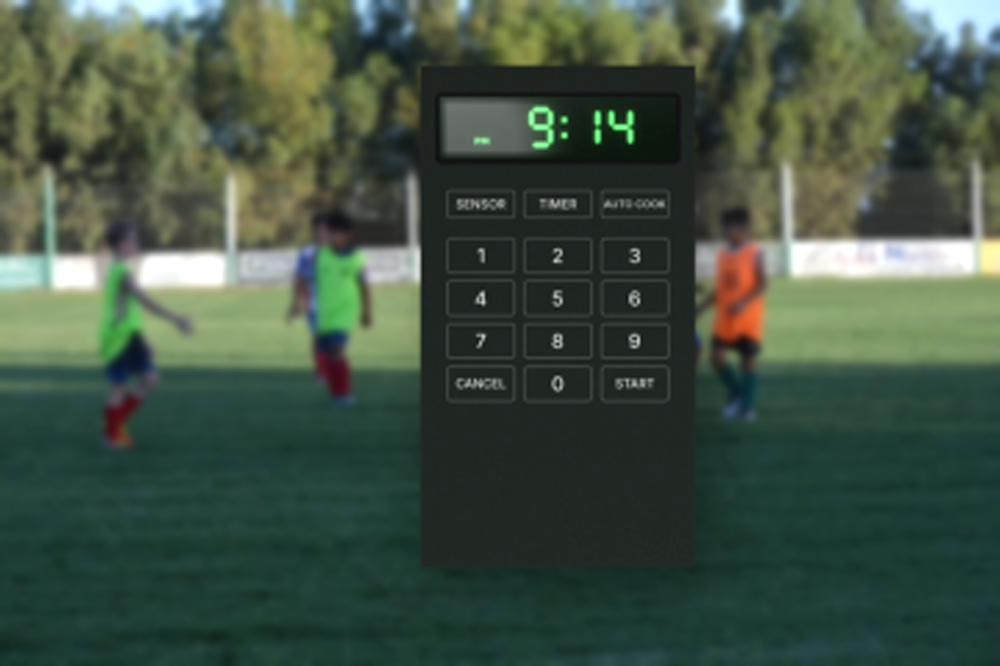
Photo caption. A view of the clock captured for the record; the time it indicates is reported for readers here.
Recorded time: 9:14
